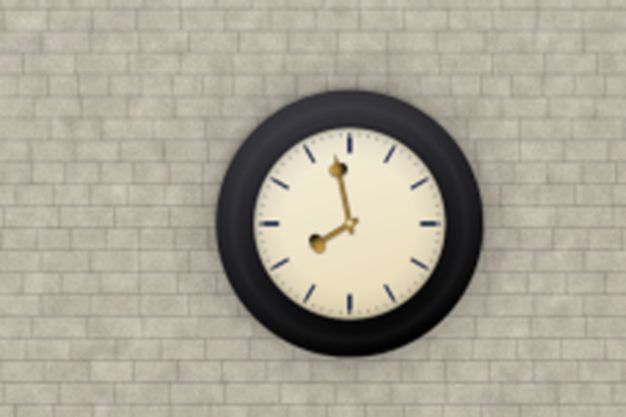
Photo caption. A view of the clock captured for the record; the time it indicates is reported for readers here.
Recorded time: 7:58
